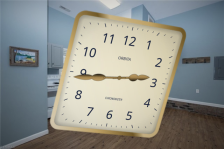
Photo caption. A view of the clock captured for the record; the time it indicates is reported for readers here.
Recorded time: 2:44
